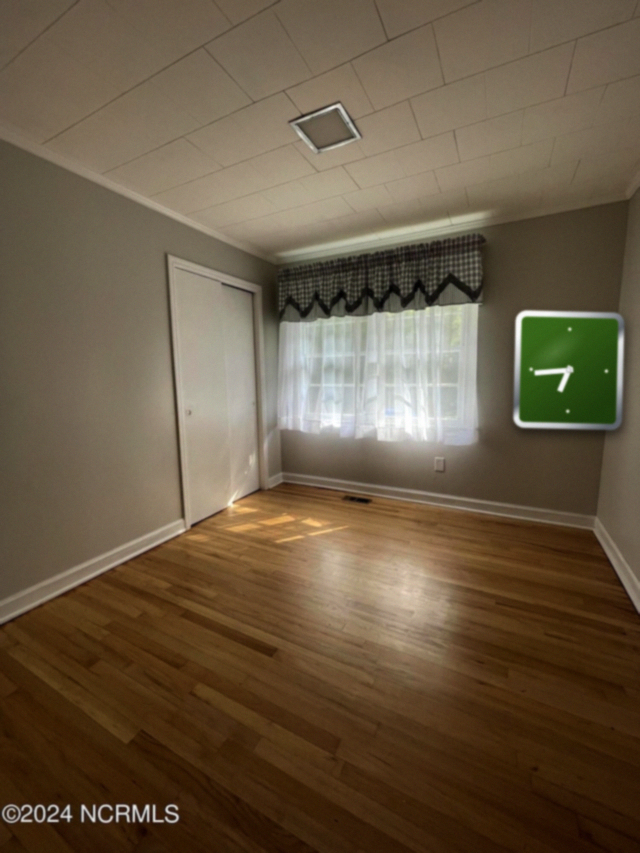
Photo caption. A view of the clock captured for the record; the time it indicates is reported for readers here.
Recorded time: 6:44
